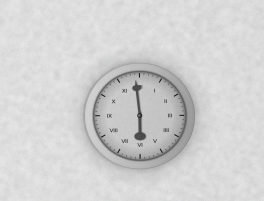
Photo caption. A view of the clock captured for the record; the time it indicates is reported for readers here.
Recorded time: 5:59
